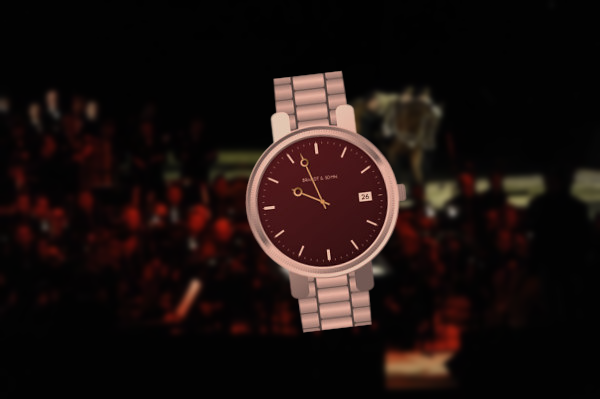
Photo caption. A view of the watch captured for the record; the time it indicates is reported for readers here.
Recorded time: 9:57
